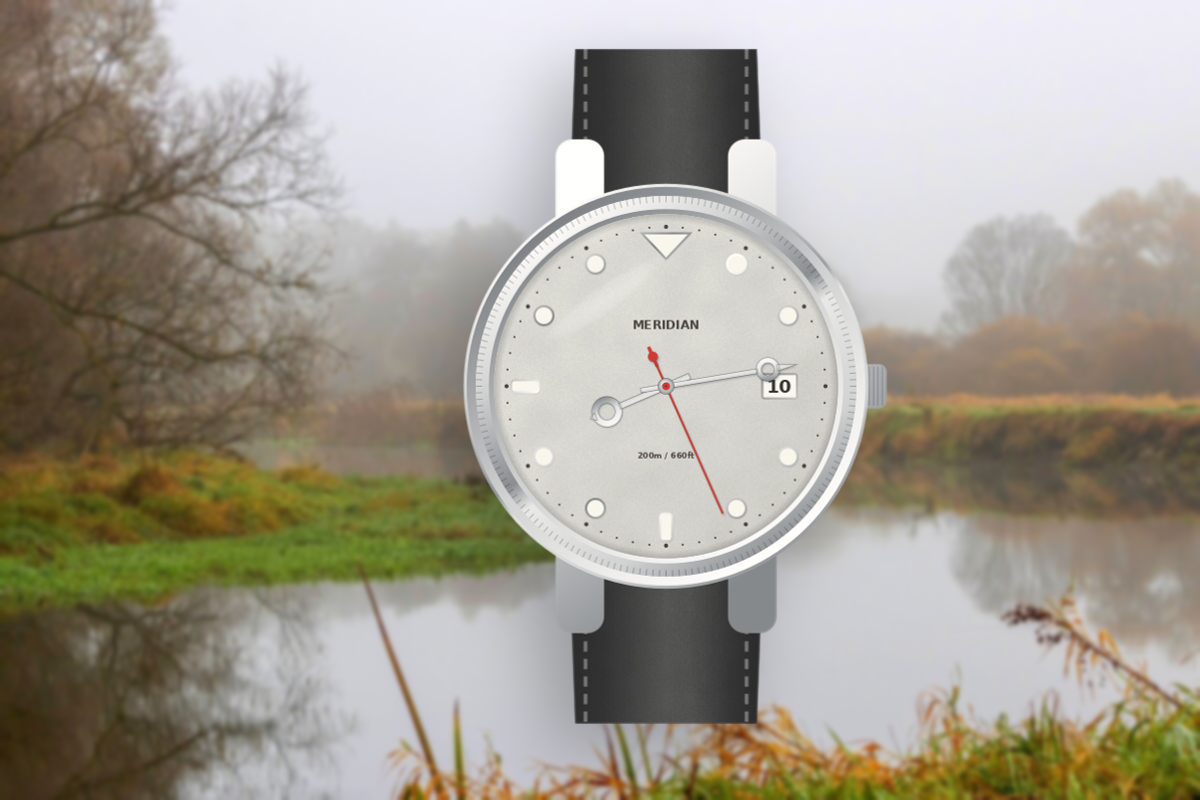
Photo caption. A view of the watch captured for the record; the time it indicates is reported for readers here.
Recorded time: 8:13:26
